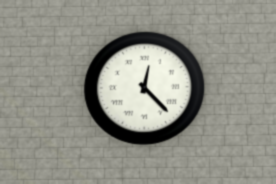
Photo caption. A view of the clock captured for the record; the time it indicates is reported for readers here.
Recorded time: 12:23
